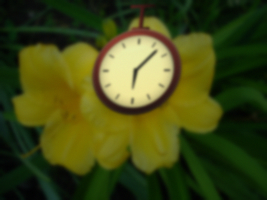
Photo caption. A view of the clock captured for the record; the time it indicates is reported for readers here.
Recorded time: 6:07
